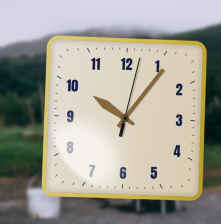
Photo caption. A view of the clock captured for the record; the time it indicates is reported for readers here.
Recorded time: 10:06:02
